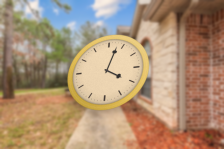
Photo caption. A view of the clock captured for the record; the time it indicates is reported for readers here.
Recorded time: 4:03
